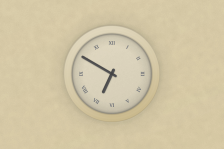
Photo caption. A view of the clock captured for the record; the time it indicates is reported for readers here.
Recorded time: 6:50
